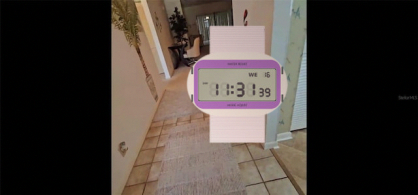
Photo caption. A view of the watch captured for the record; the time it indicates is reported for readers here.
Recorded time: 11:31:39
